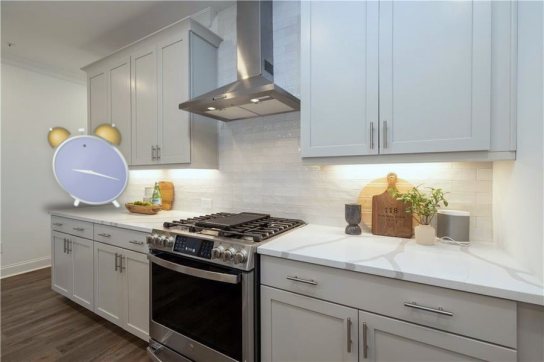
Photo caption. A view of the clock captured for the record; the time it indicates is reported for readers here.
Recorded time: 9:18
